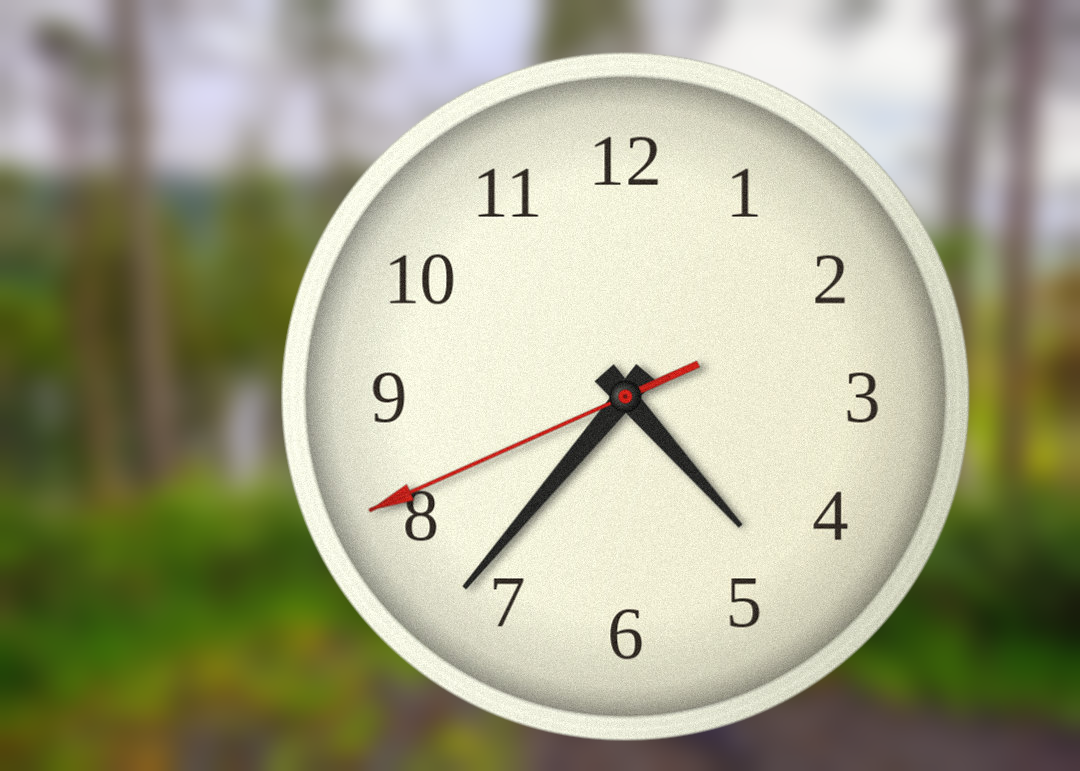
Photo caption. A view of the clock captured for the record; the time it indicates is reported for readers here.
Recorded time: 4:36:41
